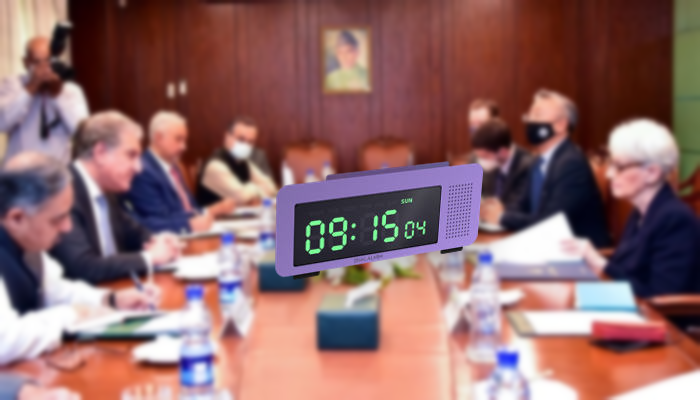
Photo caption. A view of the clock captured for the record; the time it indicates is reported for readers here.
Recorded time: 9:15:04
